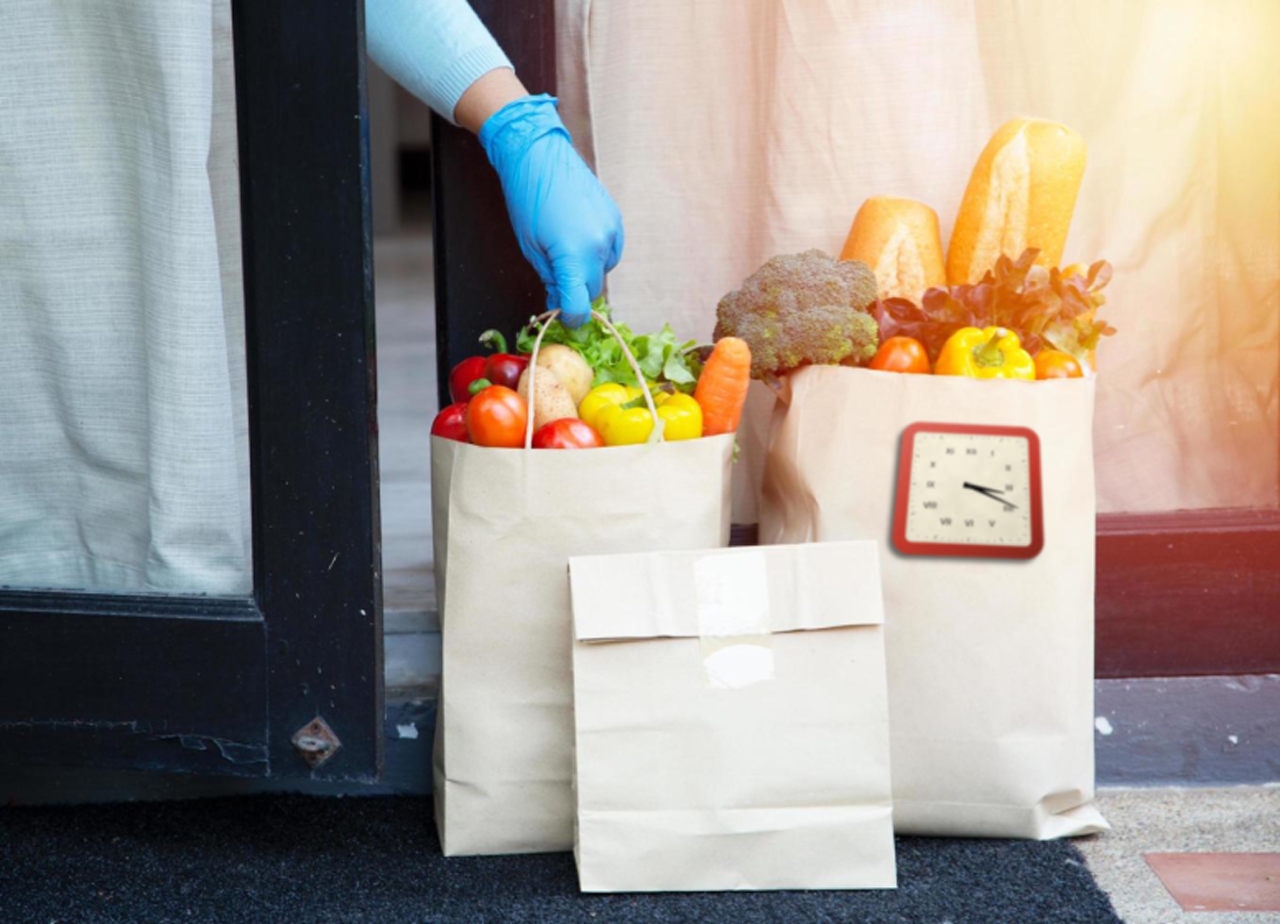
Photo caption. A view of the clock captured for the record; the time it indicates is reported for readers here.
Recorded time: 3:19
